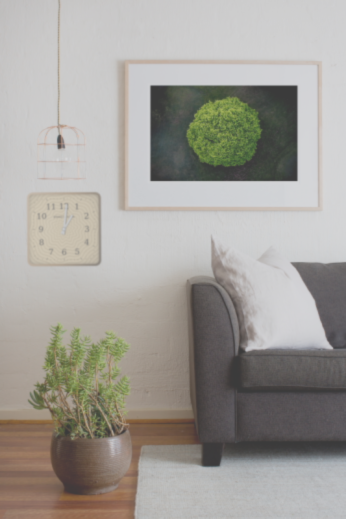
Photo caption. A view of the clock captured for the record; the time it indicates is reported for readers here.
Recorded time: 1:01
